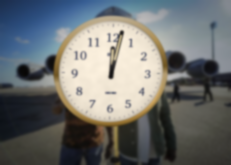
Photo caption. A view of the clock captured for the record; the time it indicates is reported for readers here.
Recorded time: 12:02
